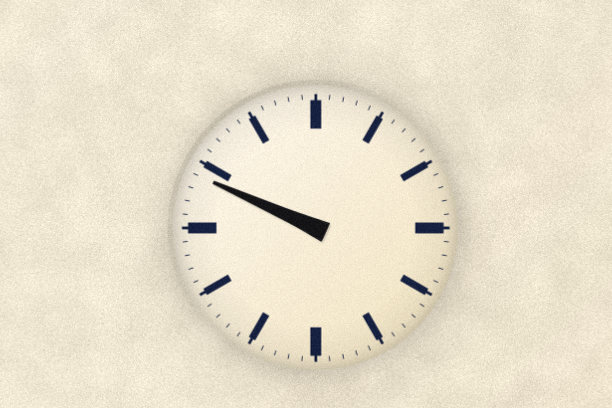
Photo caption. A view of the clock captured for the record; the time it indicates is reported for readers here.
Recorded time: 9:49
